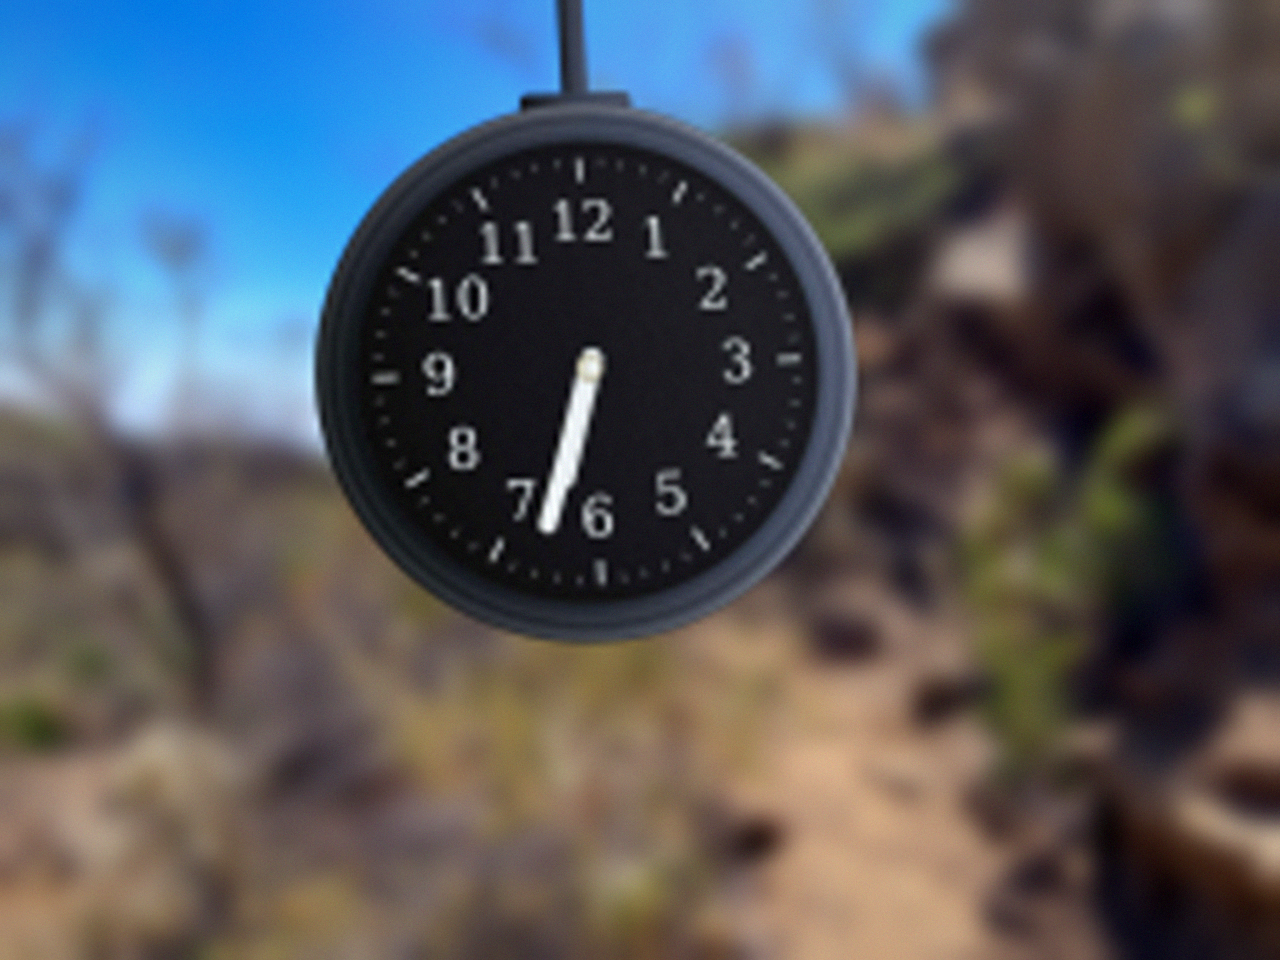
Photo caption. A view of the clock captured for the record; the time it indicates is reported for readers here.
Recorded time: 6:33
